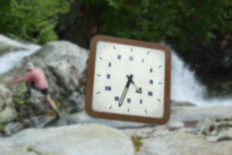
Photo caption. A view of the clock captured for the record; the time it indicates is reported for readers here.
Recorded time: 4:33
